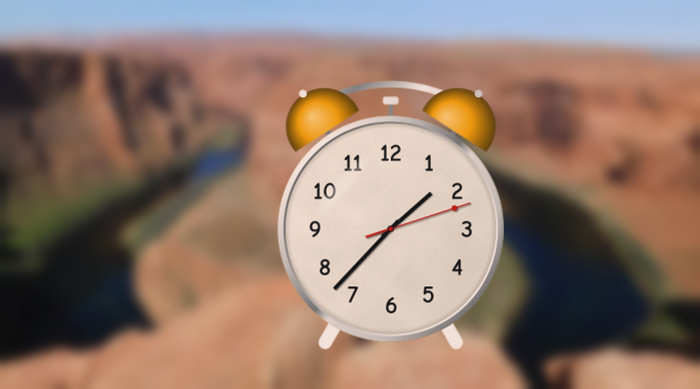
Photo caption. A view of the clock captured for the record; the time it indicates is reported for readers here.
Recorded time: 1:37:12
